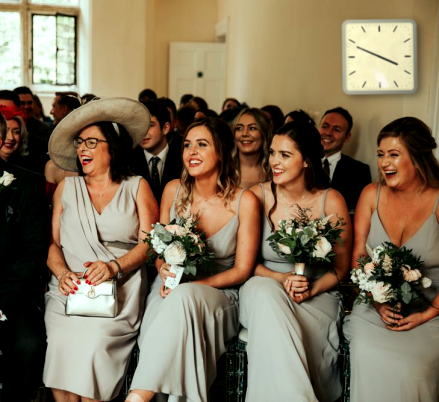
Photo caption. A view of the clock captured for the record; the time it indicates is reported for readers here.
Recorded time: 3:49
